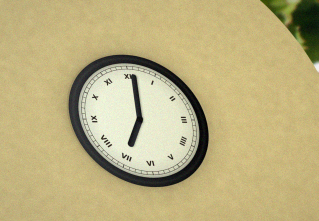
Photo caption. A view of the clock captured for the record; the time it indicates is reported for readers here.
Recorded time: 7:01
